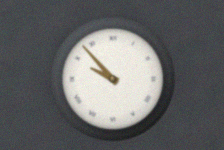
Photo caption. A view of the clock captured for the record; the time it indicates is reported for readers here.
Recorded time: 9:53
